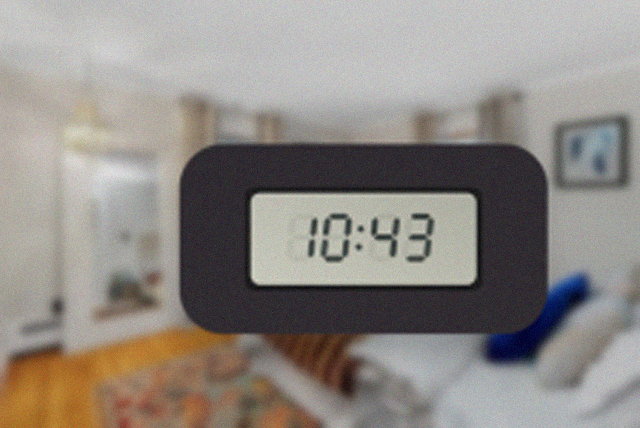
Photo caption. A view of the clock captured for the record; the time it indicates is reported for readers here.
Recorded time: 10:43
